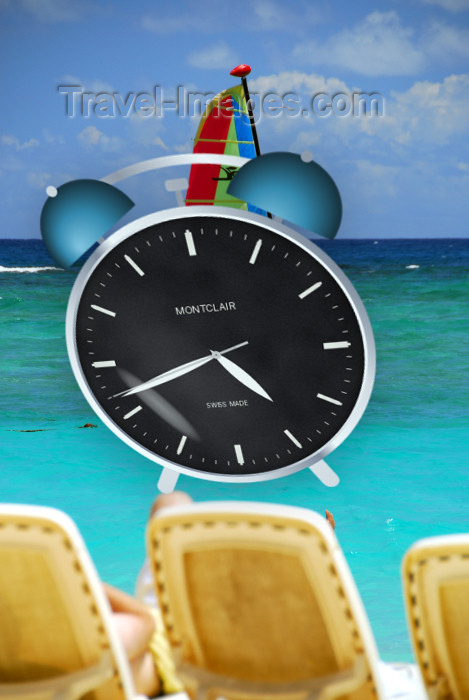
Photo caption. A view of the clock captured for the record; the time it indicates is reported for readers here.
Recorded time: 4:41:42
